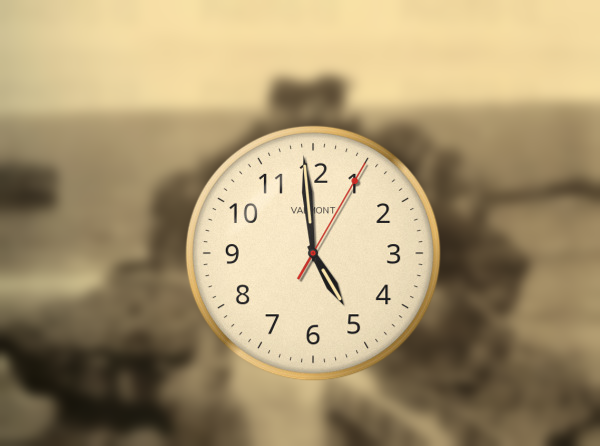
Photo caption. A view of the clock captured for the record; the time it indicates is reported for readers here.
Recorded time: 4:59:05
